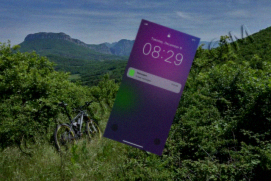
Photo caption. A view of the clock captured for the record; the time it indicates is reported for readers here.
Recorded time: 8:29
